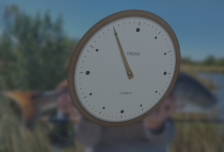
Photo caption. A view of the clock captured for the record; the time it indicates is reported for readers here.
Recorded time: 10:55
